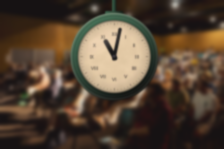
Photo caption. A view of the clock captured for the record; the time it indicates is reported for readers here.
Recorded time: 11:02
